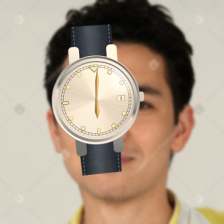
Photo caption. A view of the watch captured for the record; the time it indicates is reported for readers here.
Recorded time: 6:01
